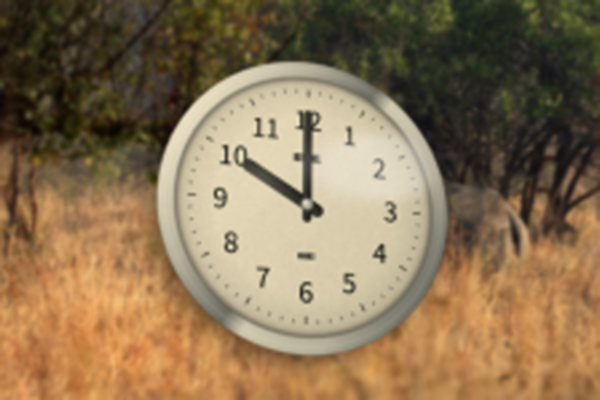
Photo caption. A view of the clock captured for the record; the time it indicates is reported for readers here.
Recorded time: 10:00
